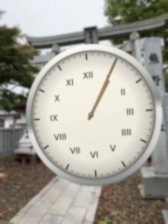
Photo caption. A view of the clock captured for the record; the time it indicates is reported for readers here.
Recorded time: 1:05
